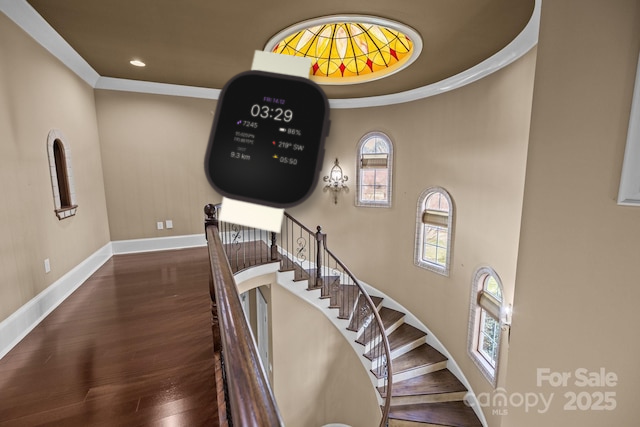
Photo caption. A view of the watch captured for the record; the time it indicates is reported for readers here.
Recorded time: 3:29
